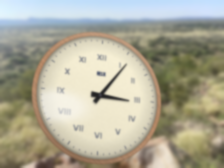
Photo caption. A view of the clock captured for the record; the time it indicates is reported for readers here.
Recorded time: 3:06
